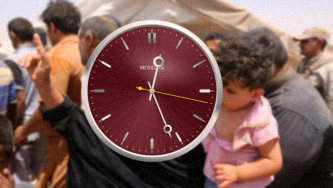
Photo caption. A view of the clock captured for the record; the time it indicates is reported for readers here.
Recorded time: 12:26:17
